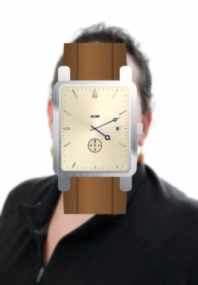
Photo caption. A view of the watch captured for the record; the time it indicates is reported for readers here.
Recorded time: 4:11
